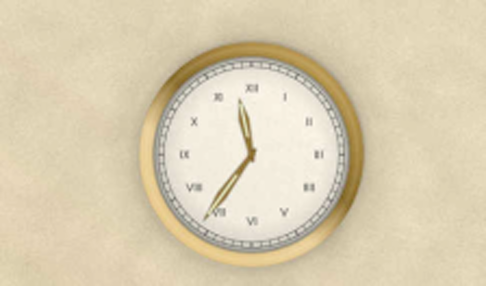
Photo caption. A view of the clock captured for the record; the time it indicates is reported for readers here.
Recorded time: 11:36
